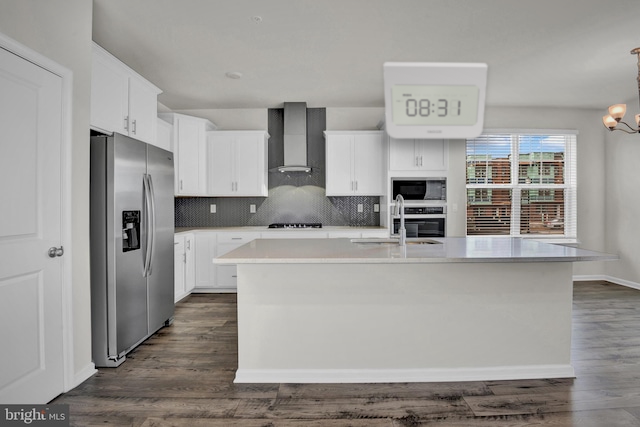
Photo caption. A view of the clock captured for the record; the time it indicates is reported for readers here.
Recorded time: 8:31
